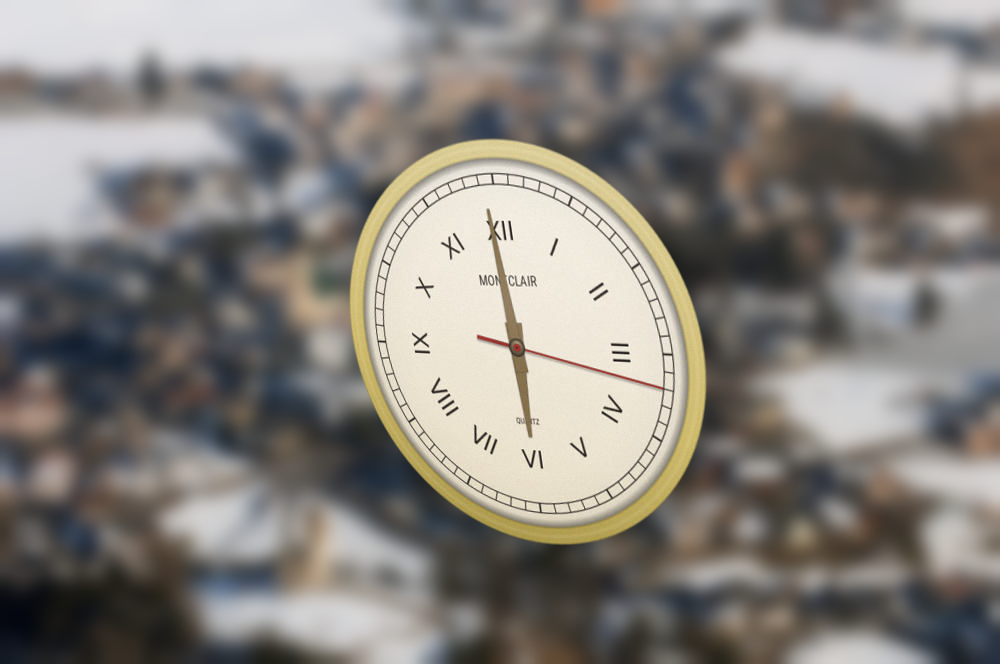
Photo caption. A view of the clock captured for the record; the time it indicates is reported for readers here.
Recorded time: 5:59:17
